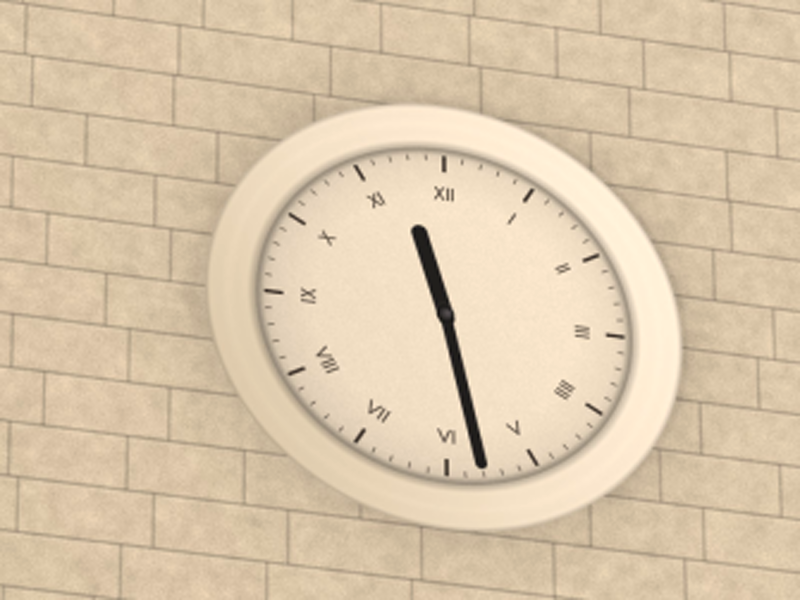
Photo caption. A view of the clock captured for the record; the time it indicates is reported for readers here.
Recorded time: 11:28
